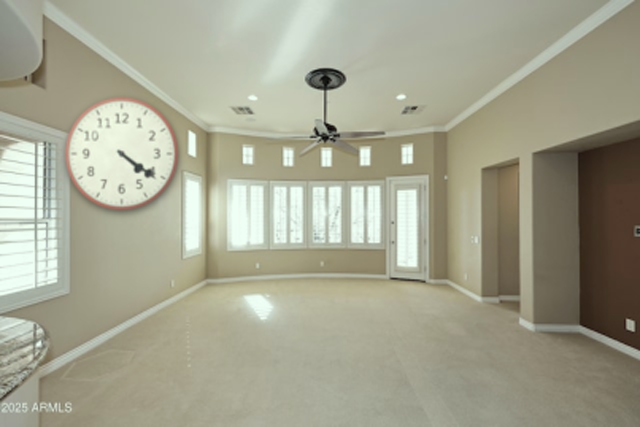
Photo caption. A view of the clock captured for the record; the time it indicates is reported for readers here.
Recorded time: 4:21
